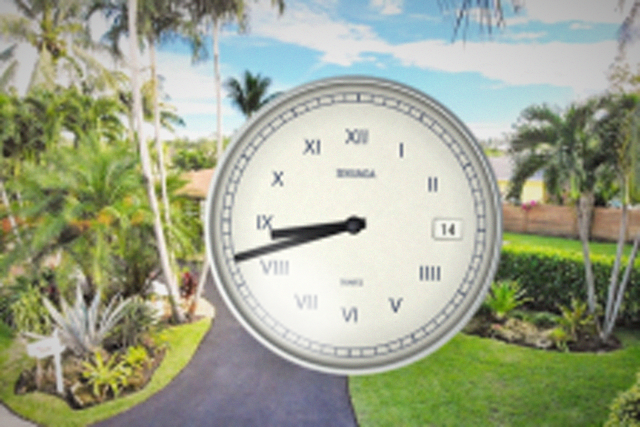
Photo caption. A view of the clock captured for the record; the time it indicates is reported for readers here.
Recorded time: 8:42
